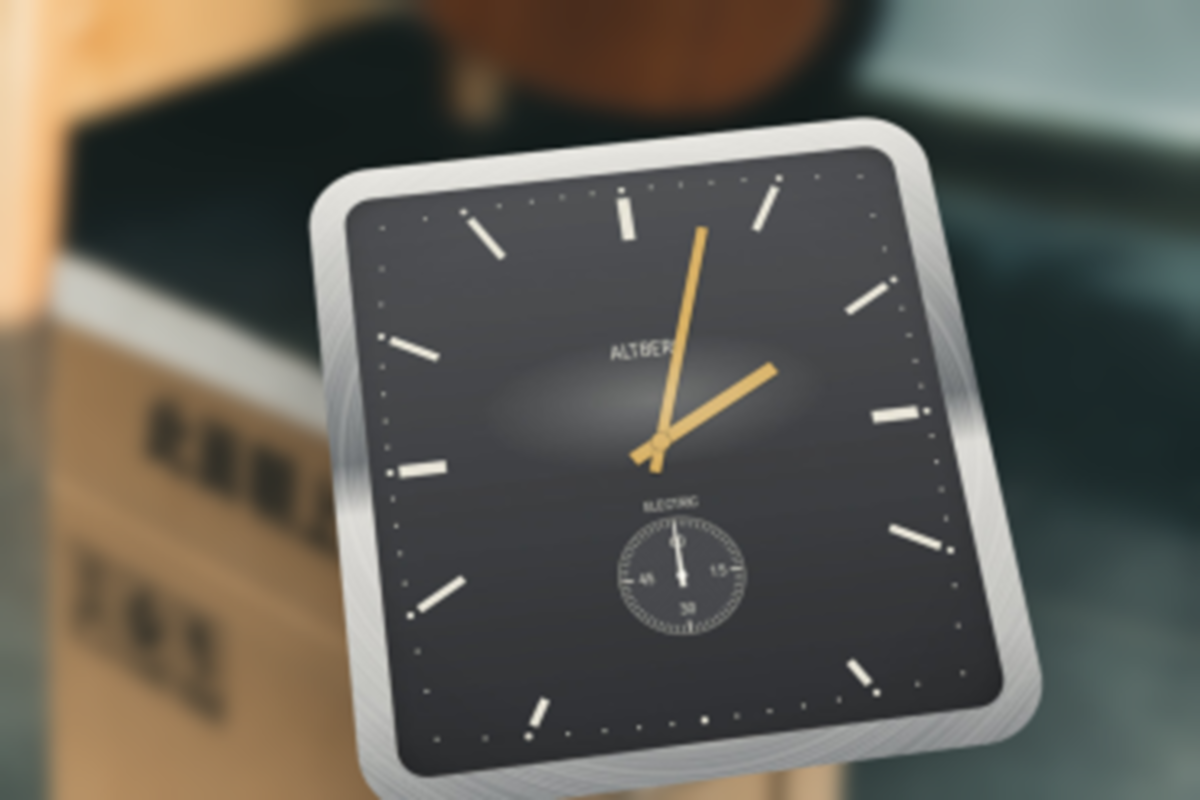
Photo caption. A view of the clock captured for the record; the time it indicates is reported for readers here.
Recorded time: 2:03
